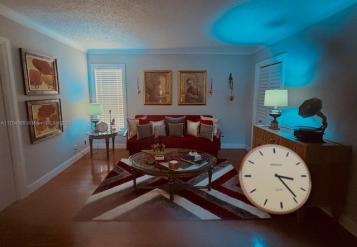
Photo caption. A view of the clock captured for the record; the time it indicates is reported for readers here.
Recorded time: 3:24
